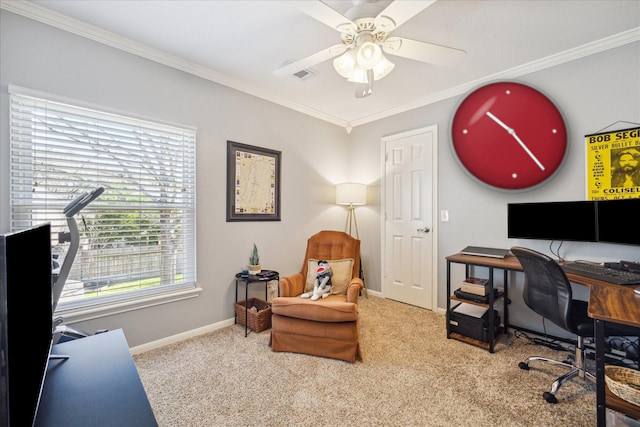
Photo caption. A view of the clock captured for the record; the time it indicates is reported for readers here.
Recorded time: 10:24
